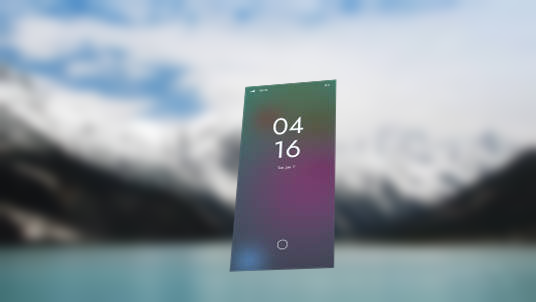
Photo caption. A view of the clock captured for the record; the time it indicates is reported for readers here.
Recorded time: 4:16
